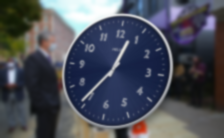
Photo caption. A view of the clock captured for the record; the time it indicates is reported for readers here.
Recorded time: 12:36
